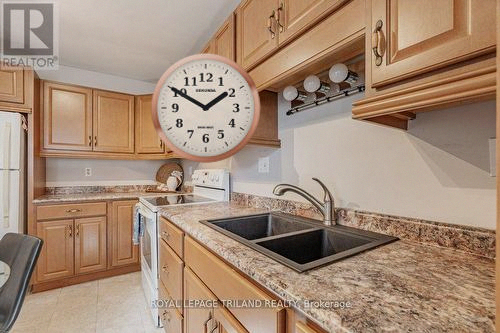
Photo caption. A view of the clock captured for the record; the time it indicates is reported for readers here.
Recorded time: 1:50
